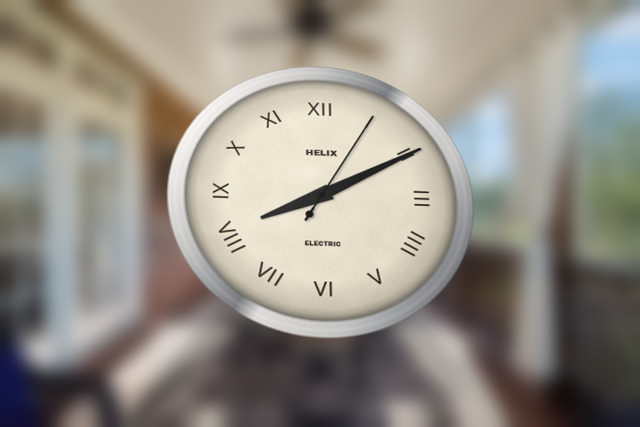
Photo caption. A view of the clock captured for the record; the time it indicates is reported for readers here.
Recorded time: 8:10:05
